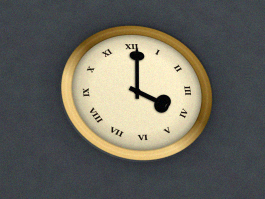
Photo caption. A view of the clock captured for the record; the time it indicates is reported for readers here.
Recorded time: 4:01
